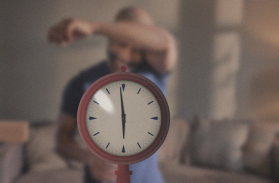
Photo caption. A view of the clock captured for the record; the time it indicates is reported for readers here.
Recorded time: 5:59
